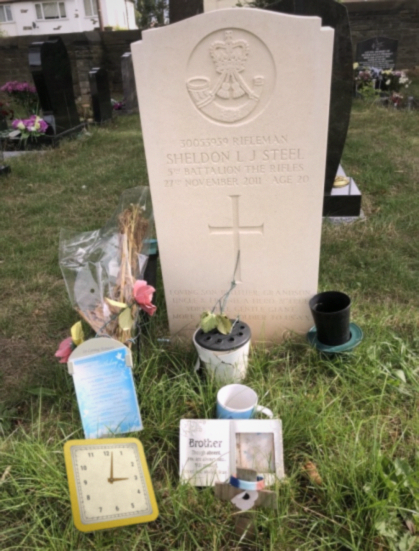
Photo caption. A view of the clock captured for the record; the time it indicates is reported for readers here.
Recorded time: 3:02
